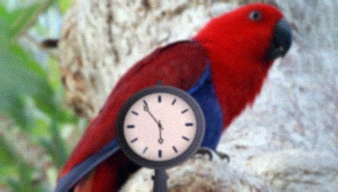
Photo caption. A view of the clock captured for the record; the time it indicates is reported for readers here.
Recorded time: 5:54
